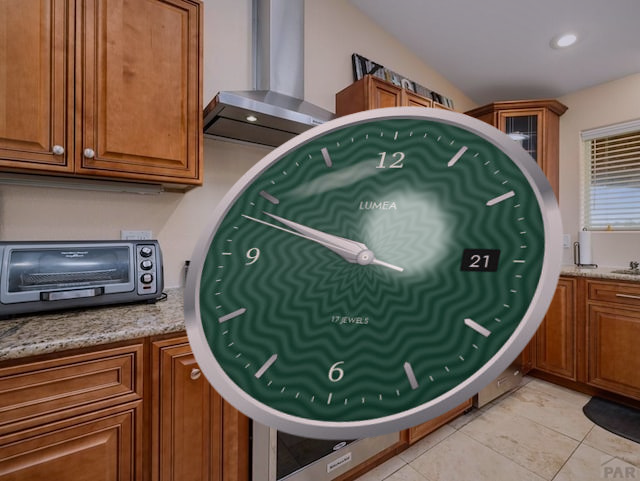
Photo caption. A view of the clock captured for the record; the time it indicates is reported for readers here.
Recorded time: 9:48:48
